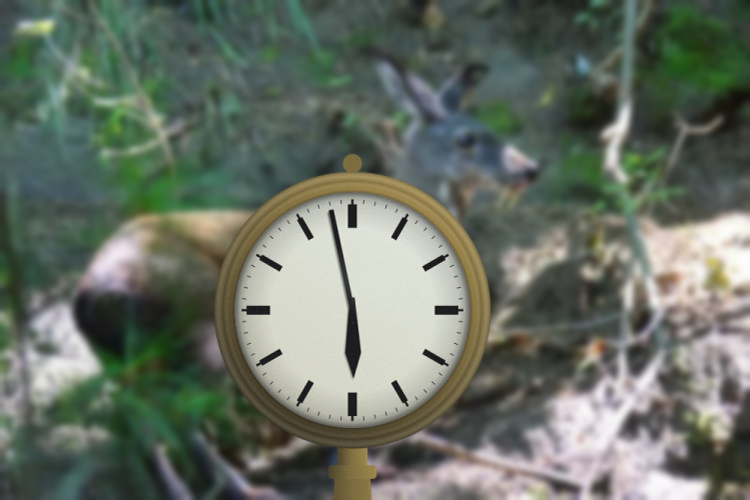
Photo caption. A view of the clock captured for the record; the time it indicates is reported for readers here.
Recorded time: 5:58
